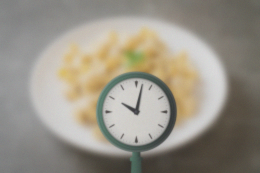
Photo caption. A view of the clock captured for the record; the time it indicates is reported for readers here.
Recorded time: 10:02
